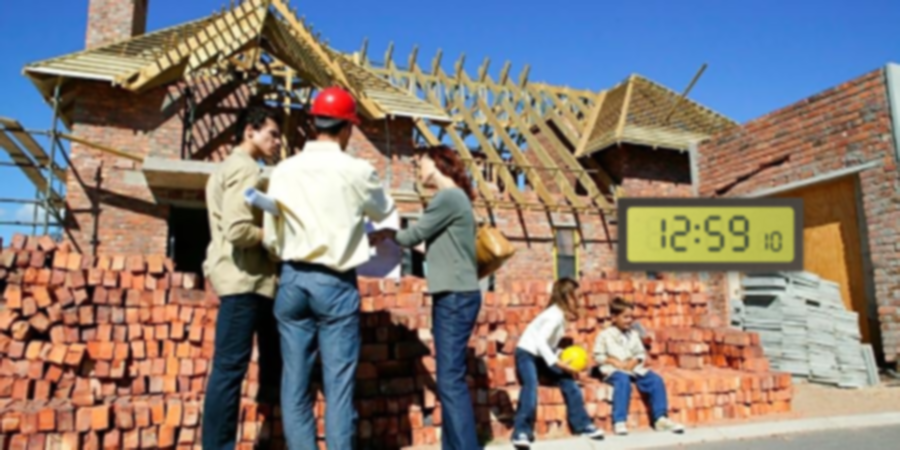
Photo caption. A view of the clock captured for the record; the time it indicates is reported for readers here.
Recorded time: 12:59:10
